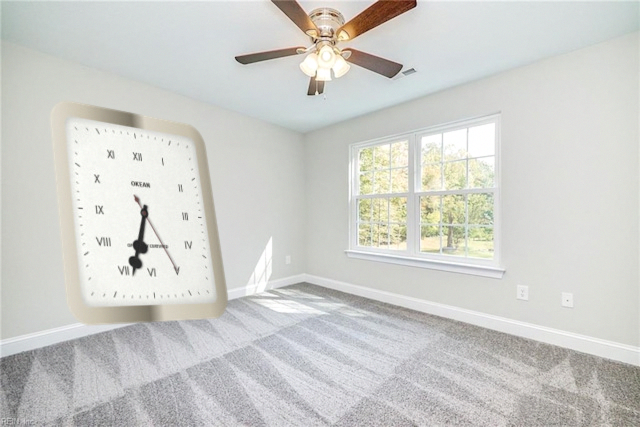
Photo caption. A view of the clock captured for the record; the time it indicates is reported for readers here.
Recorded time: 6:33:25
